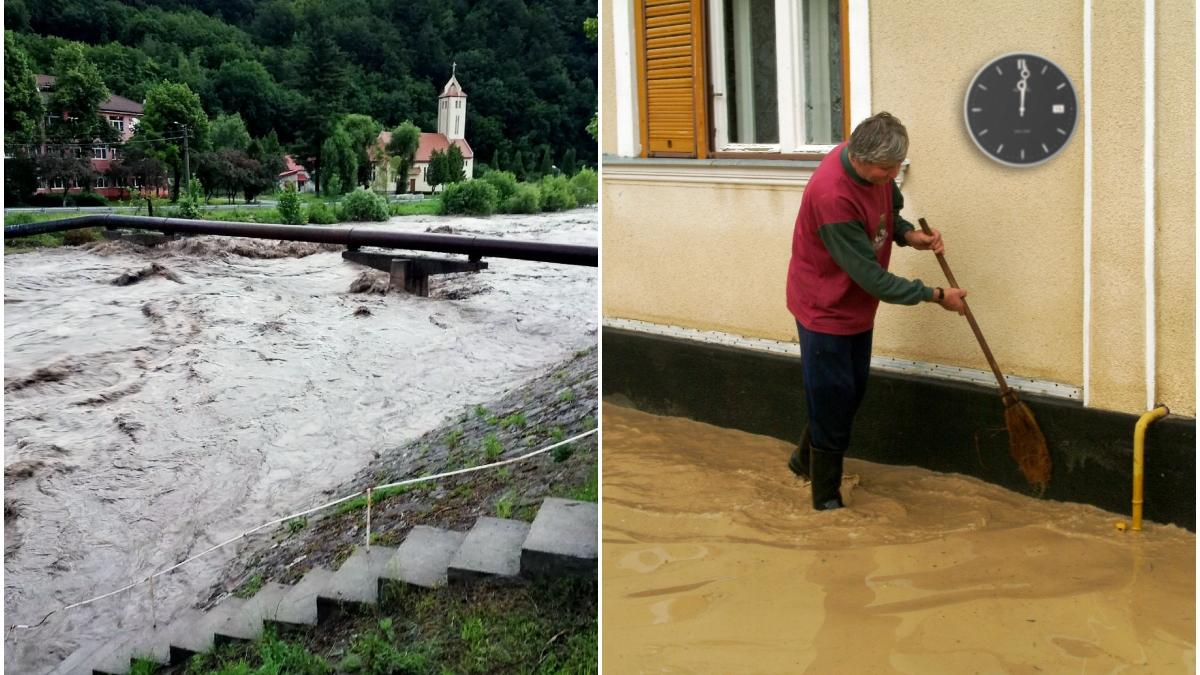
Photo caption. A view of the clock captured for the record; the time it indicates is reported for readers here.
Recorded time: 12:01
